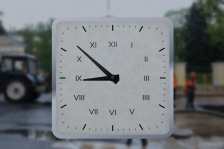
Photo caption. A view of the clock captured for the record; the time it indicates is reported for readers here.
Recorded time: 8:52
